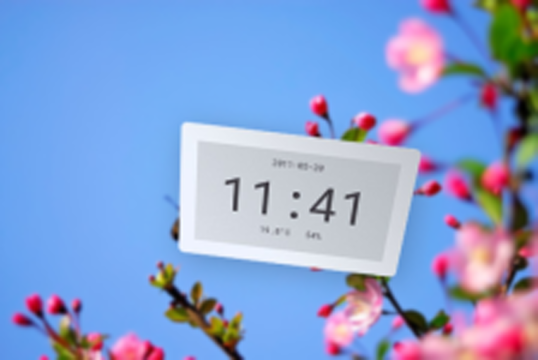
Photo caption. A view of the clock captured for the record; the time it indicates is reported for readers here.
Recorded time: 11:41
